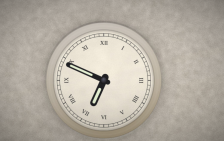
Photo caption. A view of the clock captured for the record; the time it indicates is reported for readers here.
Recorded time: 6:49
